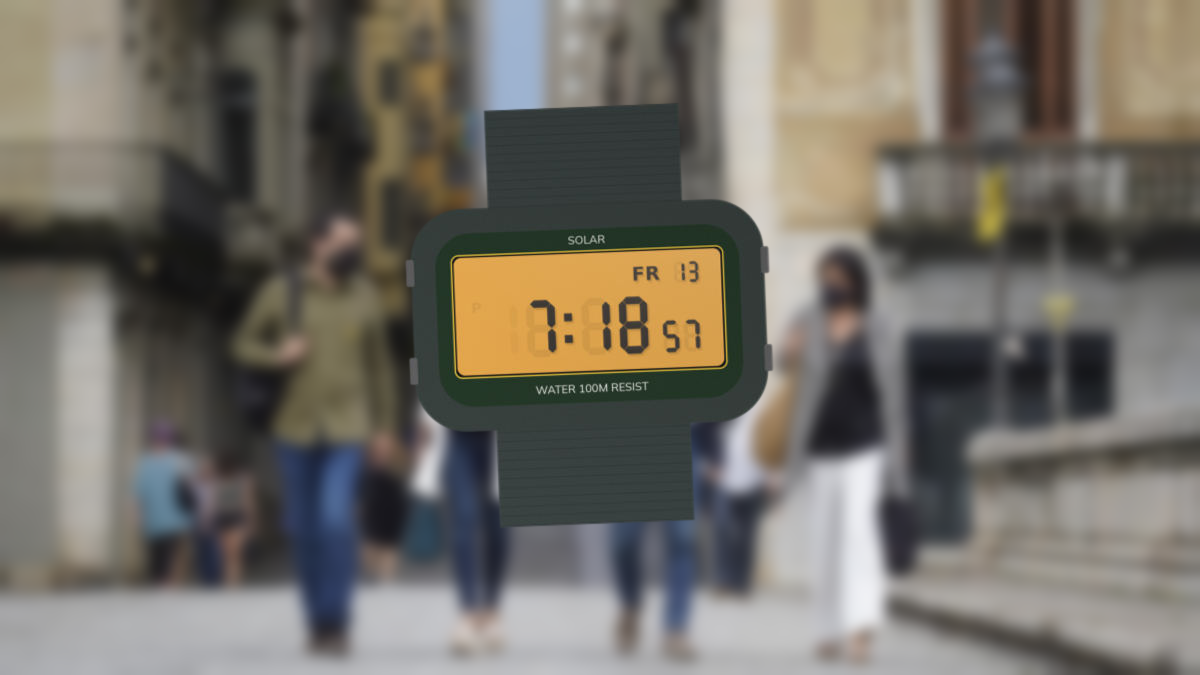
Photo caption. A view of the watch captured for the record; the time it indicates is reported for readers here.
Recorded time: 7:18:57
